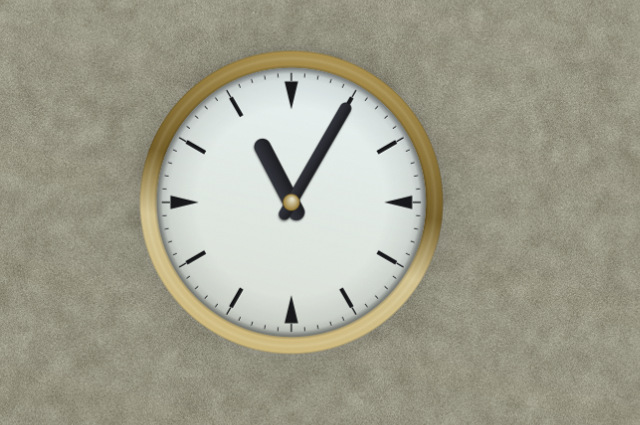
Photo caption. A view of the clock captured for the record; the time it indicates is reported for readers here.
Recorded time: 11:05
